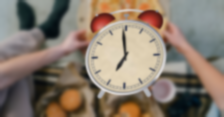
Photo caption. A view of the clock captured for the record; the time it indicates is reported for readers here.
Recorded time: 6:59
